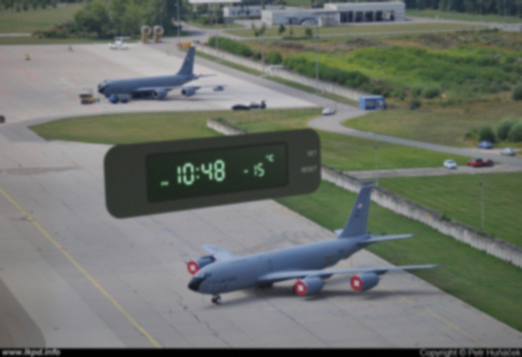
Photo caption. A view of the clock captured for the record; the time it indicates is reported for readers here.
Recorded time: 10:48
